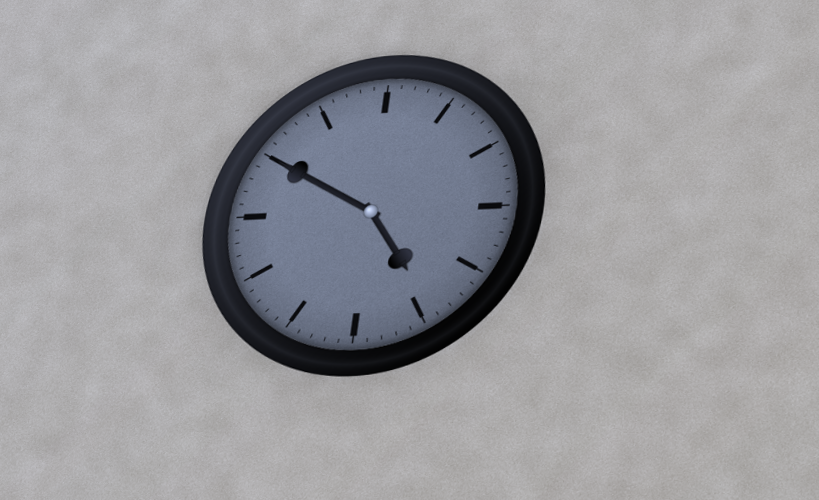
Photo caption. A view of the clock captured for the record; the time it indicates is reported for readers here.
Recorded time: 4:50
